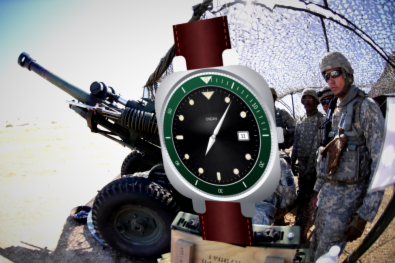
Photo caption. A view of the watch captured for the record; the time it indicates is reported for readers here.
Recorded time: 7:06
